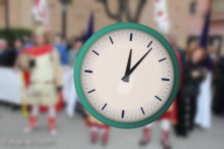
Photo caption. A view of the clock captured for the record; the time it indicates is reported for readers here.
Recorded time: 12:06
